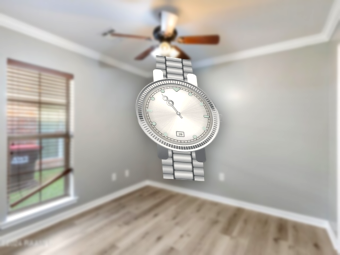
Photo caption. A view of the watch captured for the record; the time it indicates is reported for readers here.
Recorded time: 10:54
